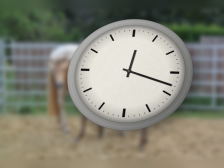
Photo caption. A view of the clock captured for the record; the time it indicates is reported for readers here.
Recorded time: 12:18
